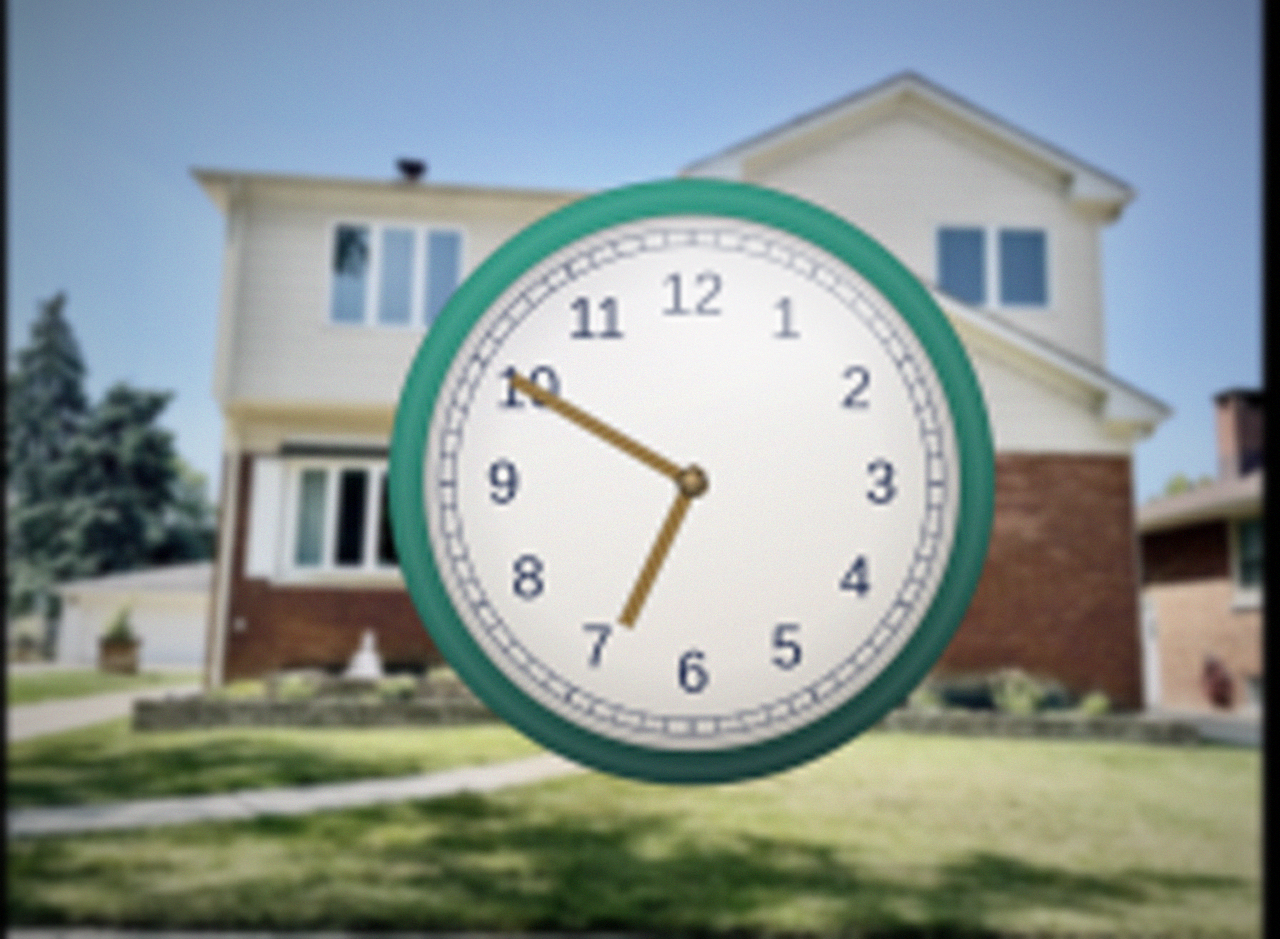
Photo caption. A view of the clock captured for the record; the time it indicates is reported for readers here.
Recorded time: 6:50
